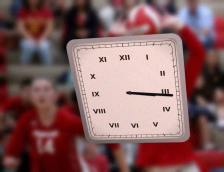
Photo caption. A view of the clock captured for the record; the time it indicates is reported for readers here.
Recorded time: 3:16
